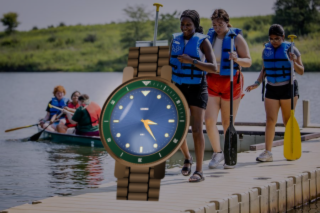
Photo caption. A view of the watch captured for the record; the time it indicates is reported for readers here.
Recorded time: 3:24
